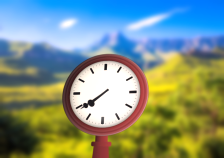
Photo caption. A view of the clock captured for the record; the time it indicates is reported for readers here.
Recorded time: 7:39
